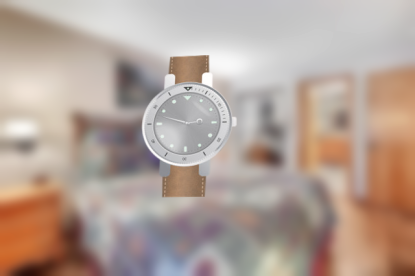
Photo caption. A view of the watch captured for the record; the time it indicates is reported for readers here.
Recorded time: 2:48
